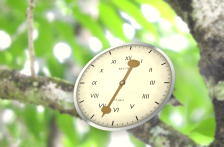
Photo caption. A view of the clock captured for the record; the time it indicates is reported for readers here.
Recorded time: 12:33
